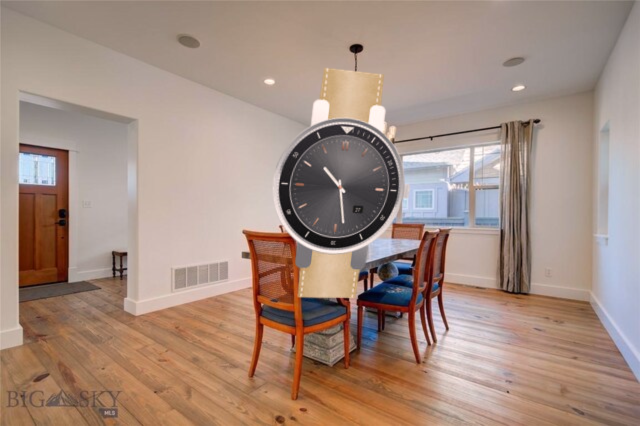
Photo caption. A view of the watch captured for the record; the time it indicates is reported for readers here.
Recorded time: 10:28
